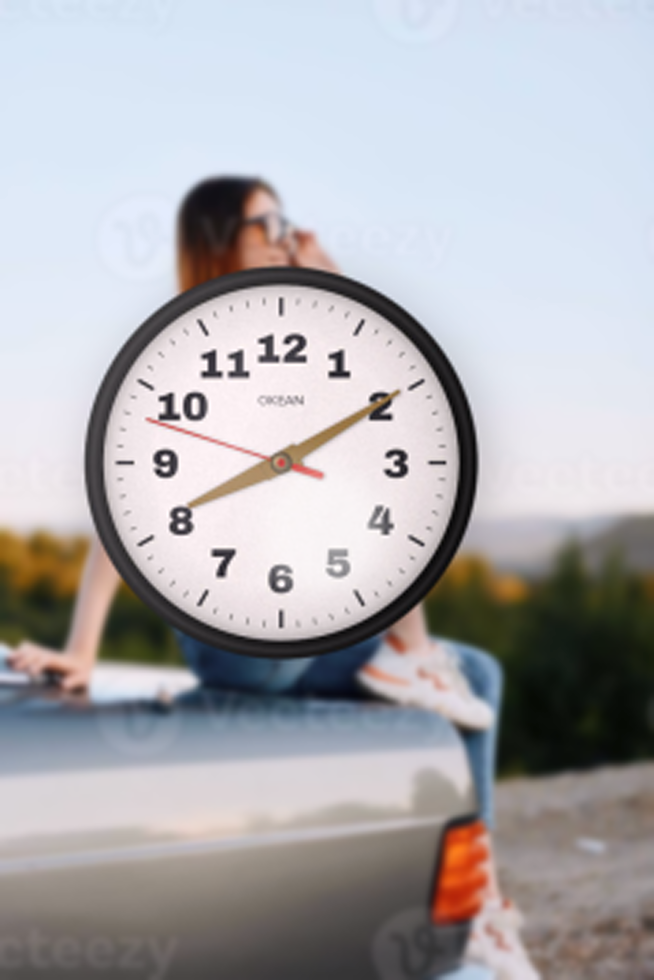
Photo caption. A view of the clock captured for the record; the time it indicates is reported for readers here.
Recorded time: 8:09:48
